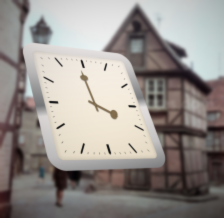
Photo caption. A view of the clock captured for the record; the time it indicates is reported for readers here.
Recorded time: 3:59
